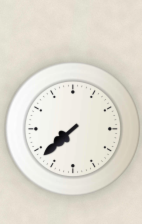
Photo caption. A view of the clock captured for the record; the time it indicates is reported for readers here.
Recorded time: 7:38
